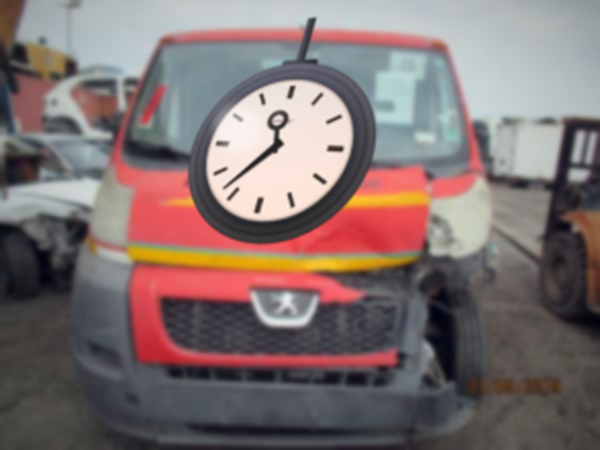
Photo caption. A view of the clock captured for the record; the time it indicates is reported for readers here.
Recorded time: 11:37
